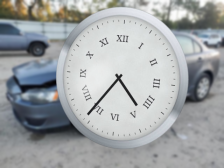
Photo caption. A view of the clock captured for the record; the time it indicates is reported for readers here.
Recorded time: 4:36
